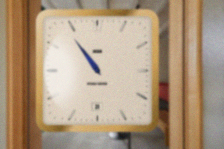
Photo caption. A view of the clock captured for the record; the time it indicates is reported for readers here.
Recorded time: 10:54
